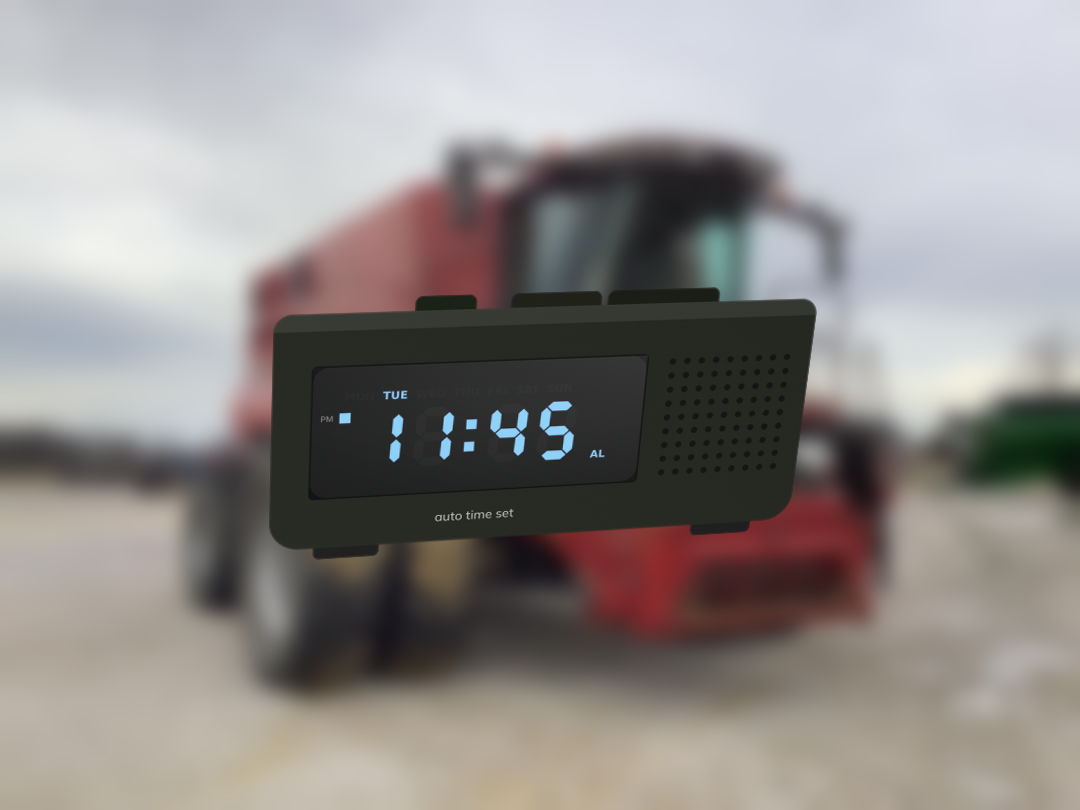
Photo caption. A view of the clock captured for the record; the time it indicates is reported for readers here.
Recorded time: 11:45
